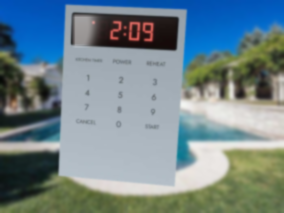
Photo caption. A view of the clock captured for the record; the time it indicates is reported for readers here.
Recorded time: 2:09
